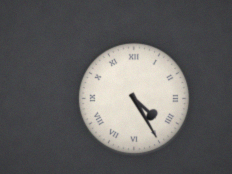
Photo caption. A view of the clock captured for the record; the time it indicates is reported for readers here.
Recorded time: 4:25
